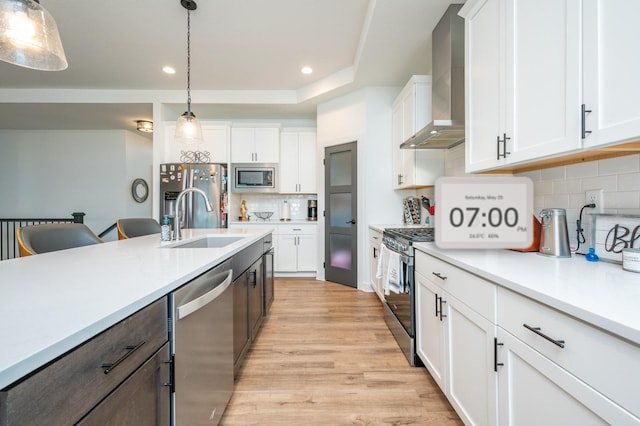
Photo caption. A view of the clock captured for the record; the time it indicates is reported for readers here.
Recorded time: 7:00
